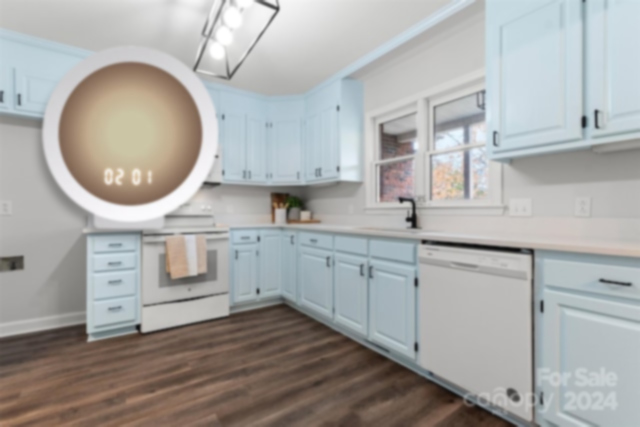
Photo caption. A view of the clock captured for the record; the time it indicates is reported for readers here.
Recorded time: 2:01
